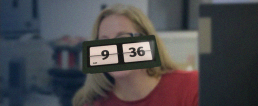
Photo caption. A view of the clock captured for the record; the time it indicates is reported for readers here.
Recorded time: 9:36
